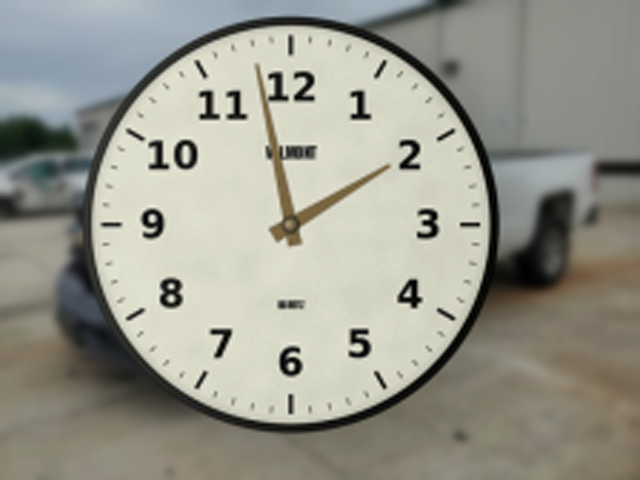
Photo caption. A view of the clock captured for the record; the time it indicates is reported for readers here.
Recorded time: 1:58
